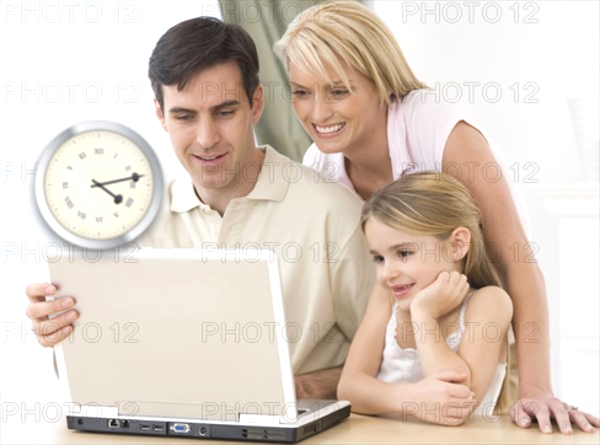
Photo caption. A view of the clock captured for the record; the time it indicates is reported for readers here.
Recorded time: 4:13
